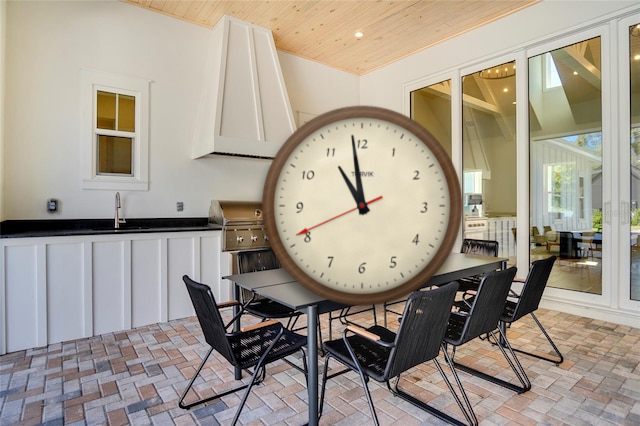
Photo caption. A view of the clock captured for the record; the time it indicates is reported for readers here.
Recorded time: 10:58:41
